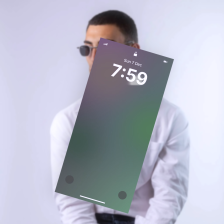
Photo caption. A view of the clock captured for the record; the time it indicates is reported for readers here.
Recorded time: 7:59
